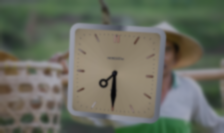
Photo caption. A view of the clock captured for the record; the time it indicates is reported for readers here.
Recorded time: 7:30
